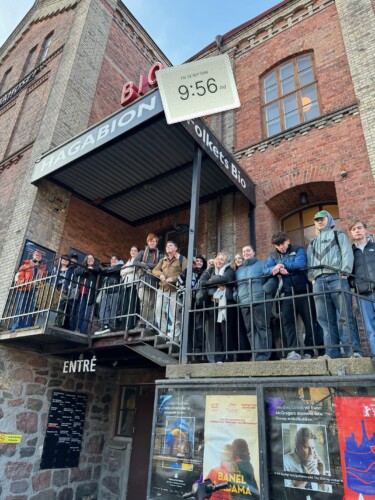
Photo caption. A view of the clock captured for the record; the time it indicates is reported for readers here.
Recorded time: 9:56
